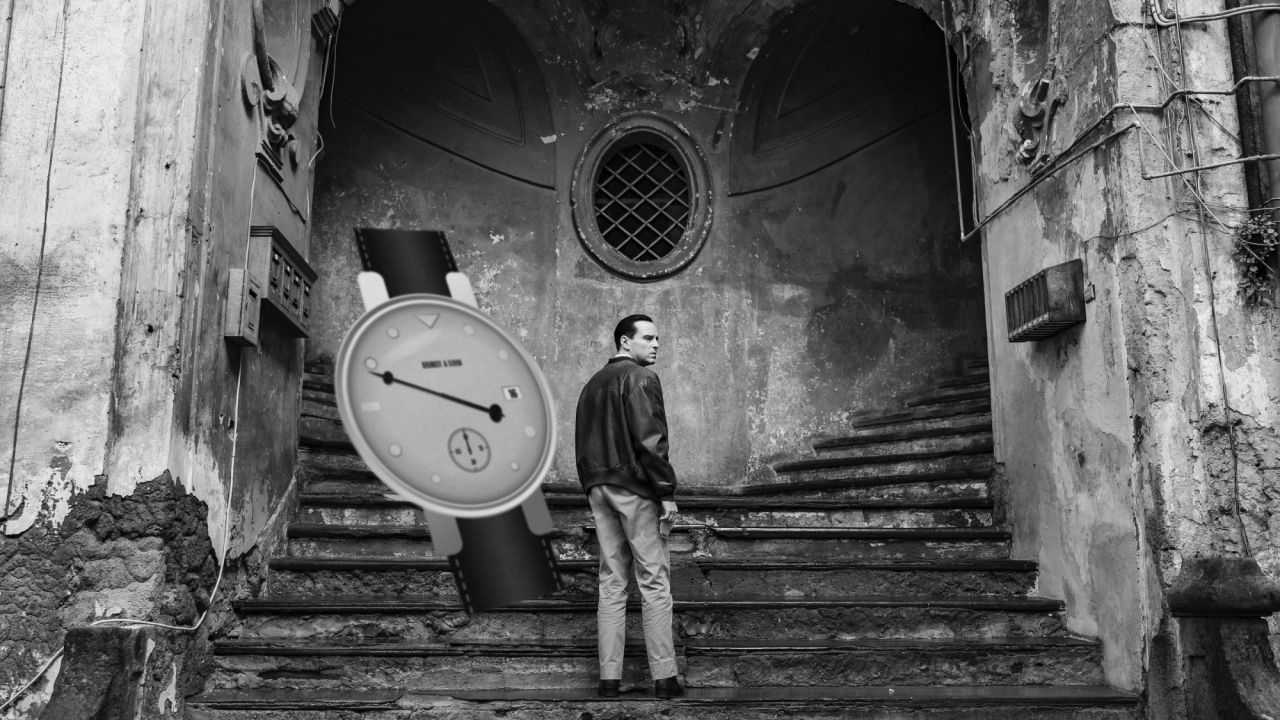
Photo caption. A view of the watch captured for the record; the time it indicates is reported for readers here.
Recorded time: 3:49
